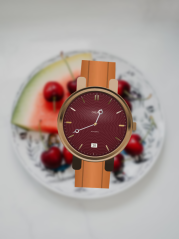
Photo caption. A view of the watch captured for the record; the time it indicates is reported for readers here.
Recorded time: 12:41
